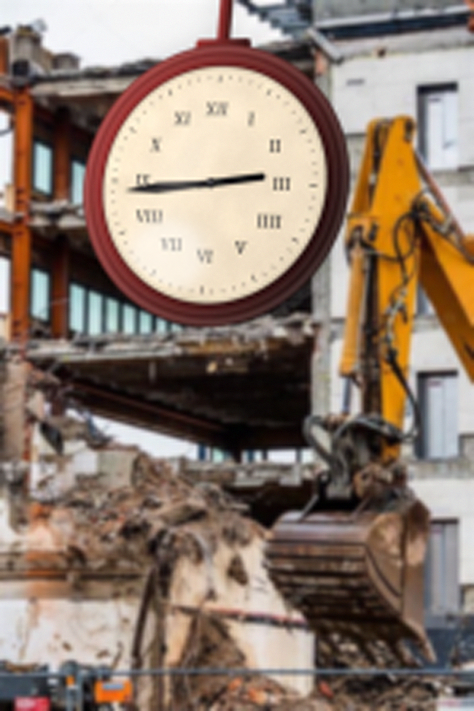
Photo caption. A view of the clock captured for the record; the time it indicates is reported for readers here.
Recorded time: 2:44
